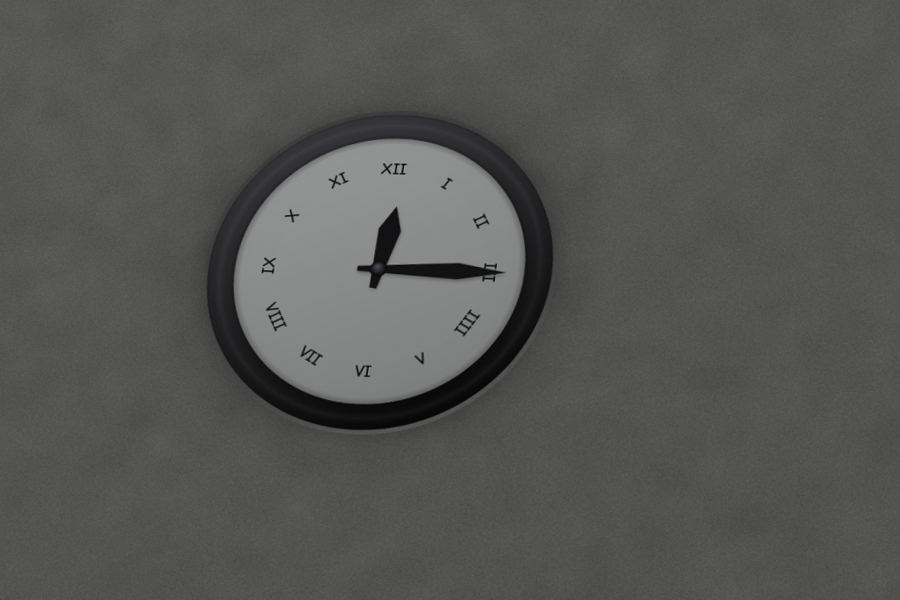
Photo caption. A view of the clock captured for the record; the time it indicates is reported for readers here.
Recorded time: 12:15
